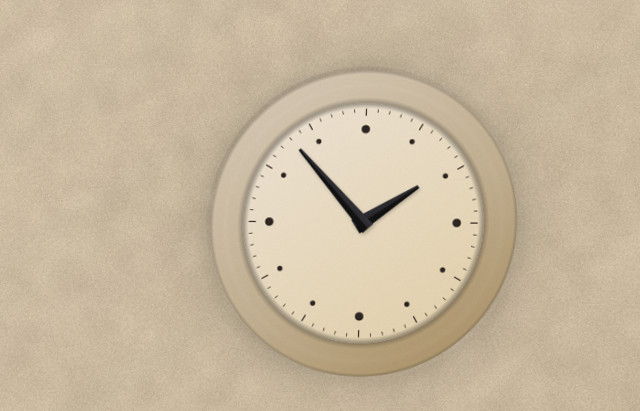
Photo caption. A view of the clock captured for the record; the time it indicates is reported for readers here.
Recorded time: 1:53
